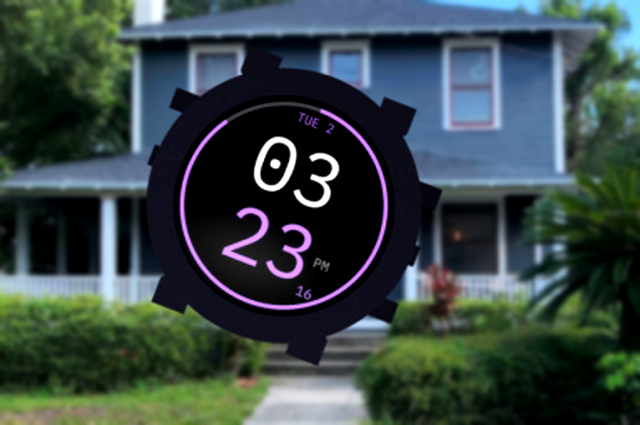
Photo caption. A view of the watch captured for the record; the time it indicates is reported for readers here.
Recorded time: 3:23:16
